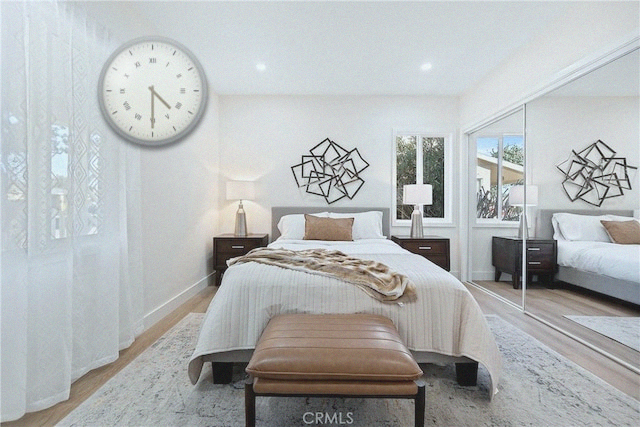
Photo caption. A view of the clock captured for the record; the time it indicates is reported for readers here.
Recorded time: 4:30
